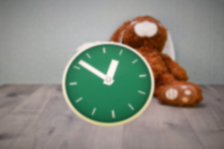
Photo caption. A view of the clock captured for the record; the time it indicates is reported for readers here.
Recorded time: 12:52
